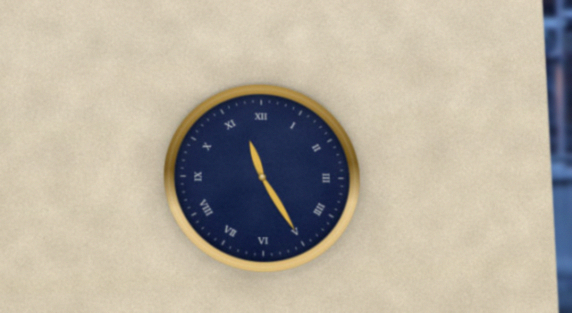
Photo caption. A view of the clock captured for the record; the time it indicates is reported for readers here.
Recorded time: 11:25
